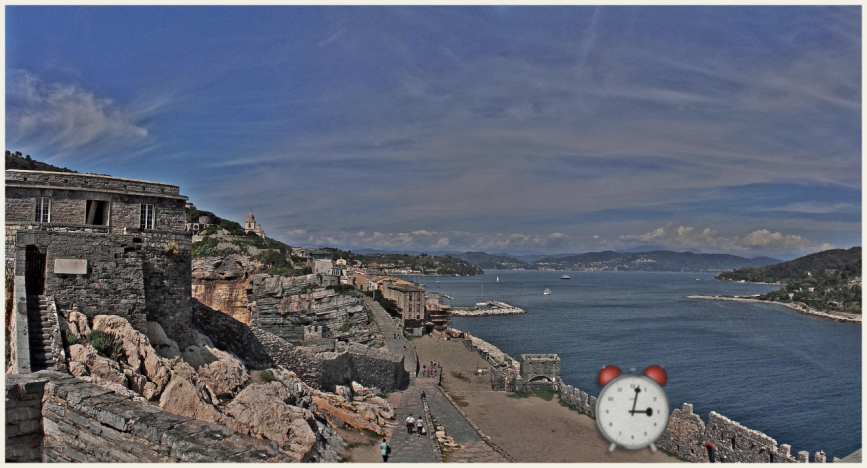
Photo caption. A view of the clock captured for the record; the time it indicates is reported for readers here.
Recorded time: 3:02
